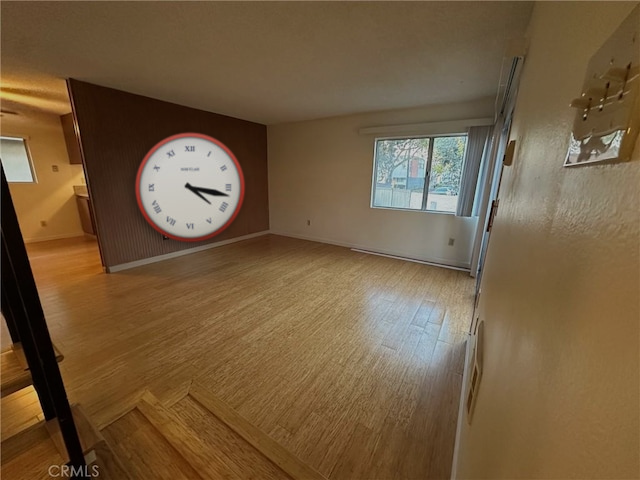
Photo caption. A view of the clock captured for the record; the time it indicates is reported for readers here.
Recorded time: 4:17
